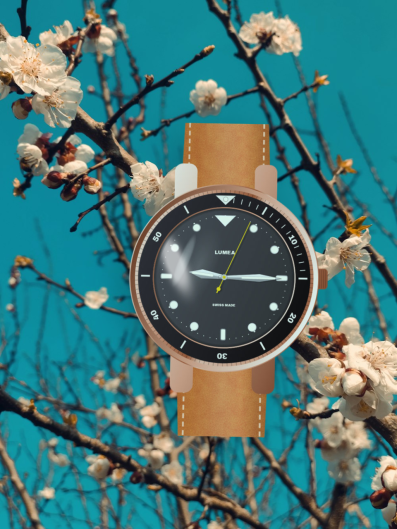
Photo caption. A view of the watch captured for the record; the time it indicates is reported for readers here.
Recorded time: 9:15:04
